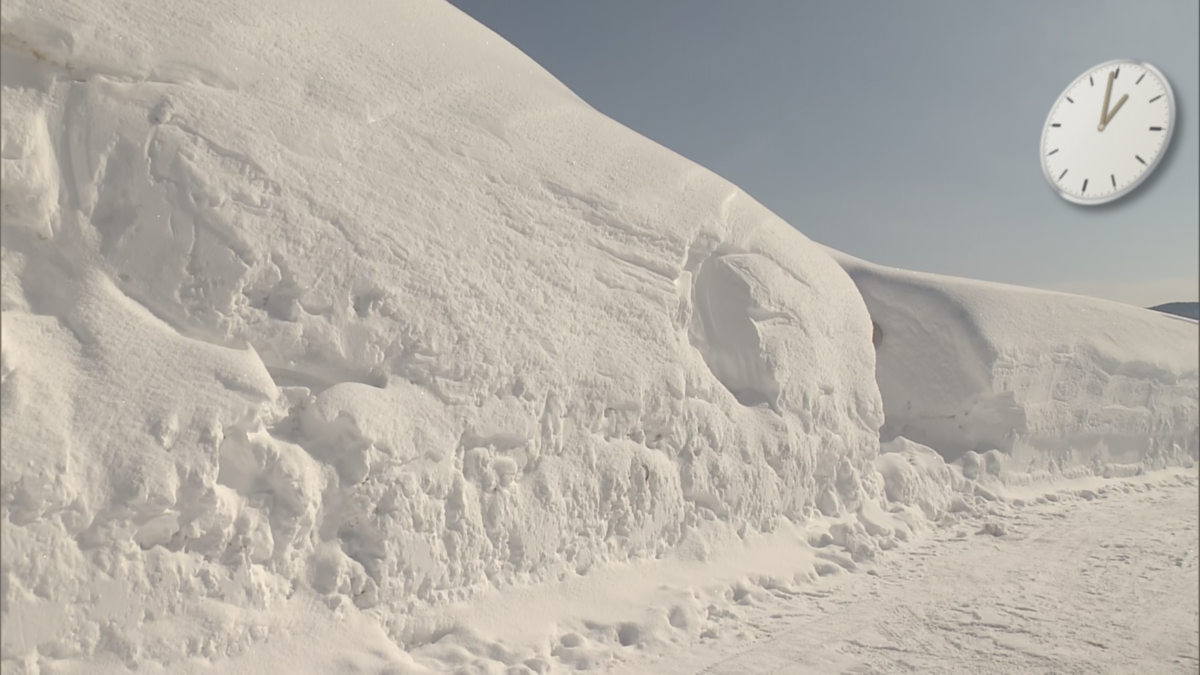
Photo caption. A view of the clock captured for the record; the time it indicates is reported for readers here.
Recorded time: 12:59
